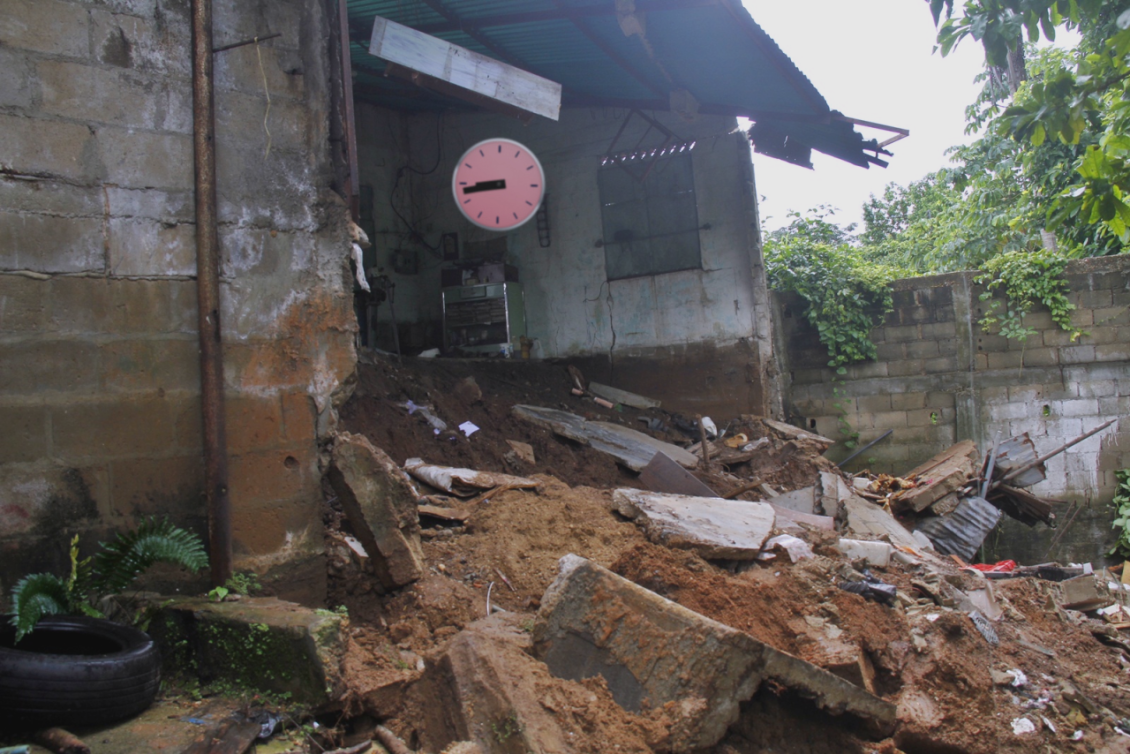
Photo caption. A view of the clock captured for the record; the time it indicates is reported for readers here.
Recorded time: 8:43
